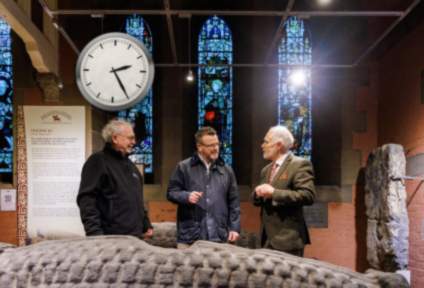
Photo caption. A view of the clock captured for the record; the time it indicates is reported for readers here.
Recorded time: 2:25
